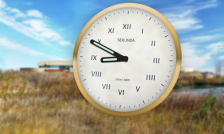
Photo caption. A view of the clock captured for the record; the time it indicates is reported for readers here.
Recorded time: 8:49
